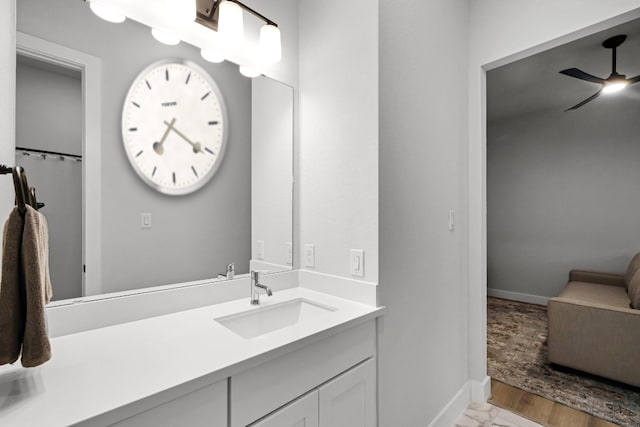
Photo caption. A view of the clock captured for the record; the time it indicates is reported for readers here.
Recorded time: 7:21
